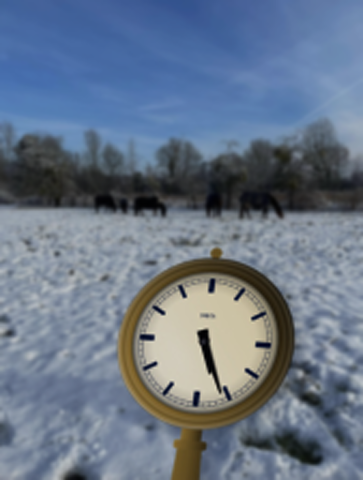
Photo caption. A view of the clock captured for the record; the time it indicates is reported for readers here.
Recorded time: 5:26
